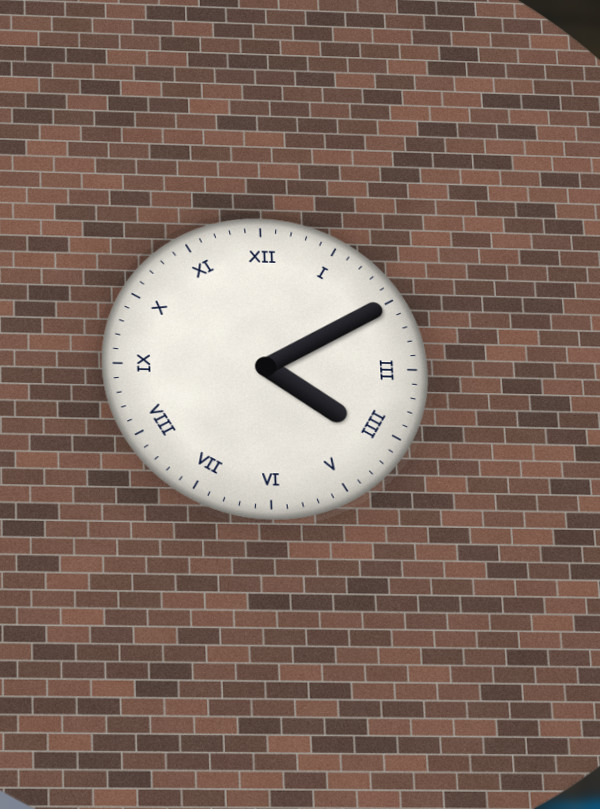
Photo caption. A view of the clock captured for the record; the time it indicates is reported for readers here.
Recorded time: 4:10
